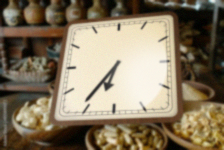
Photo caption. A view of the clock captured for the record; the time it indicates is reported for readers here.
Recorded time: 6:36
